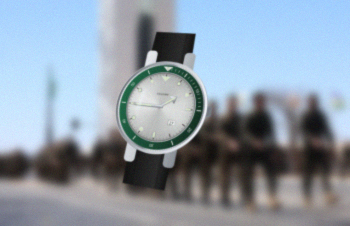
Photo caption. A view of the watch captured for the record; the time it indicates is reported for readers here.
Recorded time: 1:45
